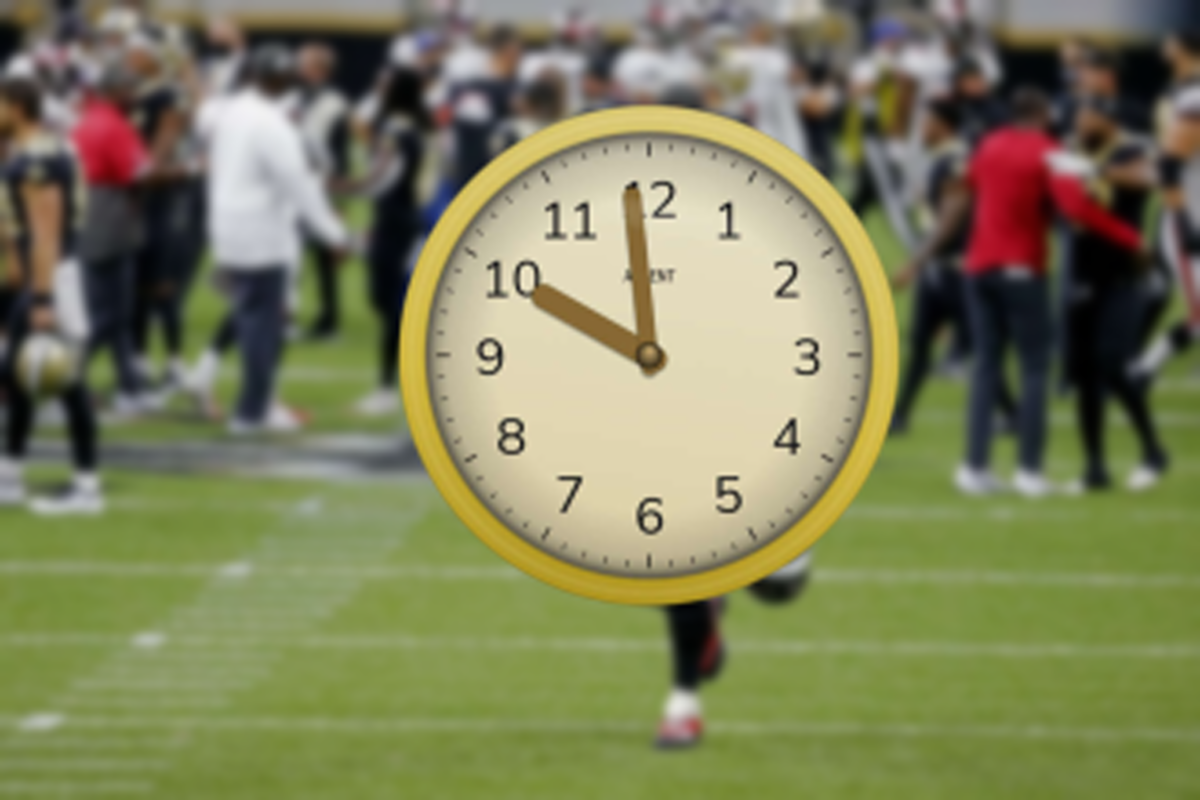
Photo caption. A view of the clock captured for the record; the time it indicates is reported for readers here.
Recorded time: 9:59
